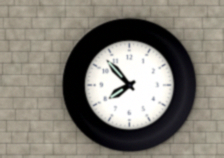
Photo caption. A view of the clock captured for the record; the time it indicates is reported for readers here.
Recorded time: 7:53
